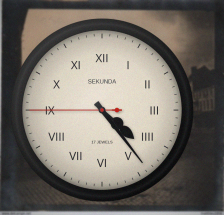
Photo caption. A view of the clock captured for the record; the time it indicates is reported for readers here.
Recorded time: 4:23:45
